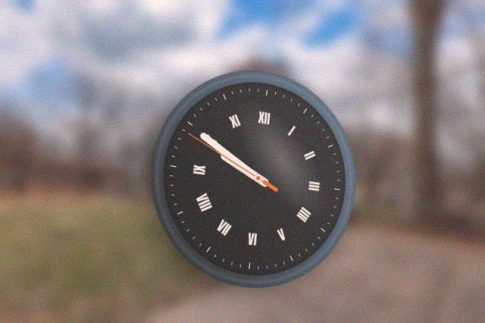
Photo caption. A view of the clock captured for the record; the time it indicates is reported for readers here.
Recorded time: 9:49:49
